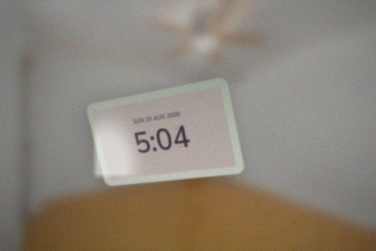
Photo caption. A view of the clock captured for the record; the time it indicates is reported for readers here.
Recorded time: 5:04
